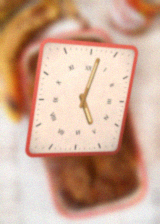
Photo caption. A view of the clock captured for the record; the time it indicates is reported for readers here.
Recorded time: 5:02
